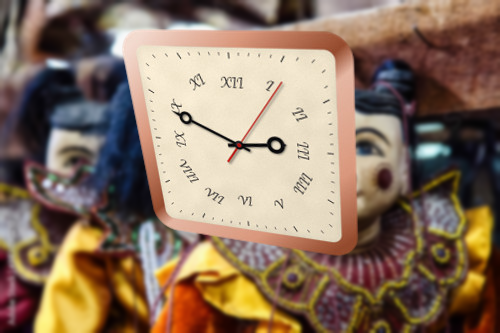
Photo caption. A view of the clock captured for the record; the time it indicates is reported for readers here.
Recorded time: 2:49:06
